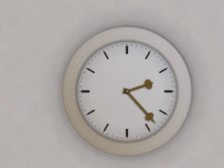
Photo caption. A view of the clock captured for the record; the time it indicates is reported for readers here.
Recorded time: 2:23
